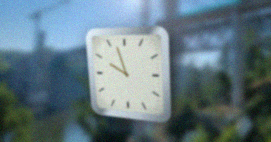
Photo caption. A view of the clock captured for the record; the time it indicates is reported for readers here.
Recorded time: 9:57
